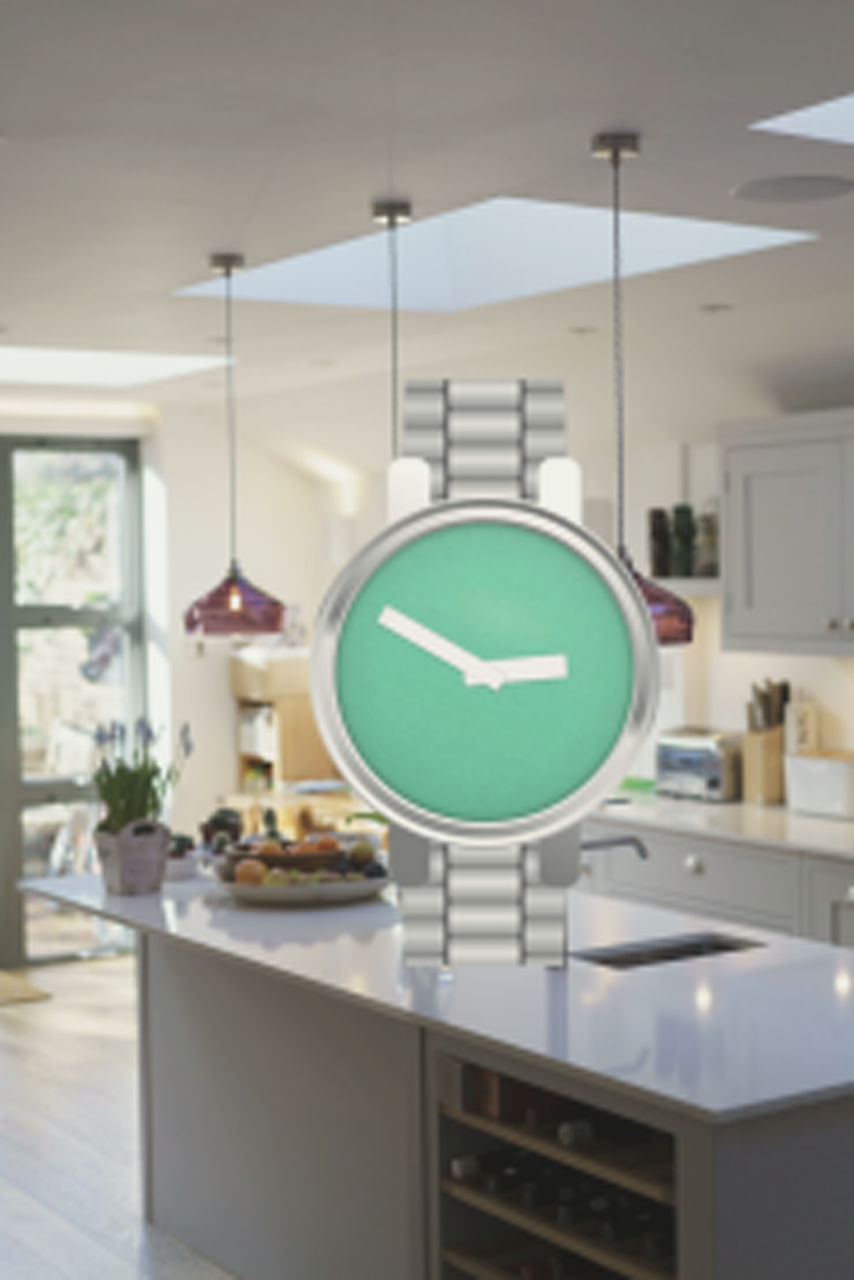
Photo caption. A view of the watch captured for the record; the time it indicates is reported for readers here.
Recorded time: 2:50
